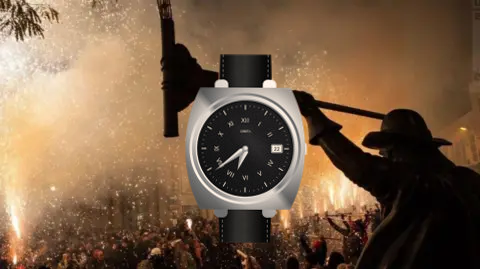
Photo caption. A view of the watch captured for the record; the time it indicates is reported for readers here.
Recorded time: 6:39
